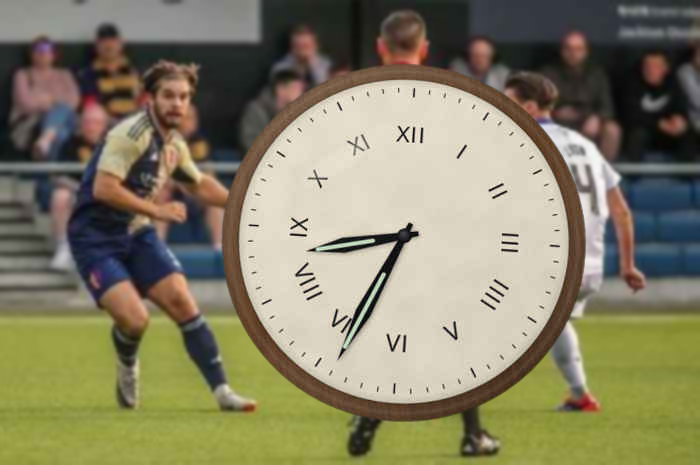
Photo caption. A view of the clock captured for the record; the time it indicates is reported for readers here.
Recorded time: 8:34
